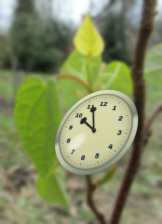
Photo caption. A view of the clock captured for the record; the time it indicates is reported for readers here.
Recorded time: 9:56
